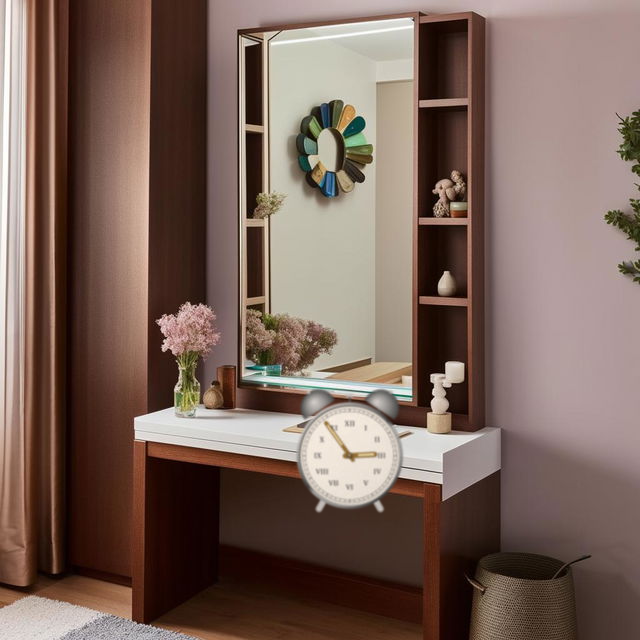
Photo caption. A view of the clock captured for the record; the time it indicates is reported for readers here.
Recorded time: 2:54
